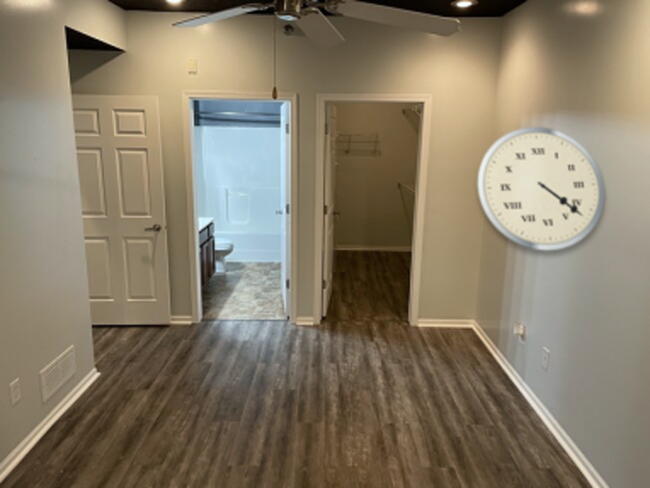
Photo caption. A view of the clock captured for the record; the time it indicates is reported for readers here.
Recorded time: 4:22
